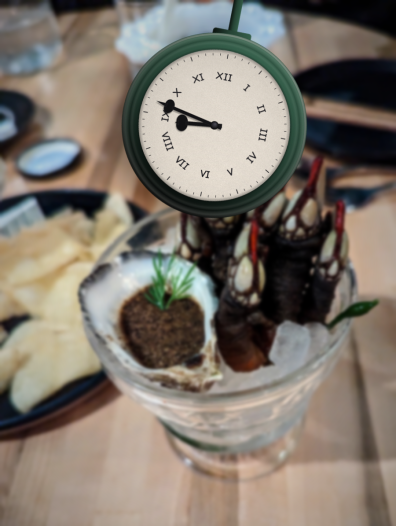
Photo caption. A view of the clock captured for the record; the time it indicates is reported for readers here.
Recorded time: 8:47
